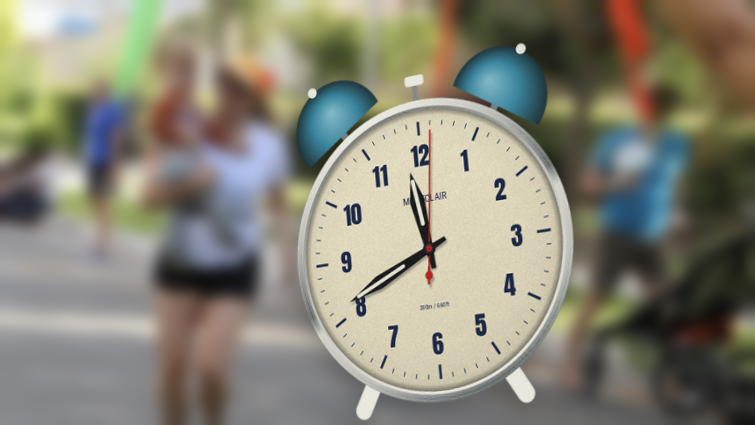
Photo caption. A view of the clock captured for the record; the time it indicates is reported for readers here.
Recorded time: 11:41:01
